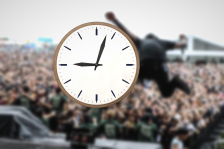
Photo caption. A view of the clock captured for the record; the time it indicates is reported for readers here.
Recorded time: 9:03
